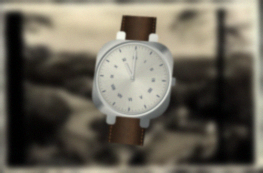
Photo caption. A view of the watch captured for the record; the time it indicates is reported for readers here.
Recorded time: 11:00
